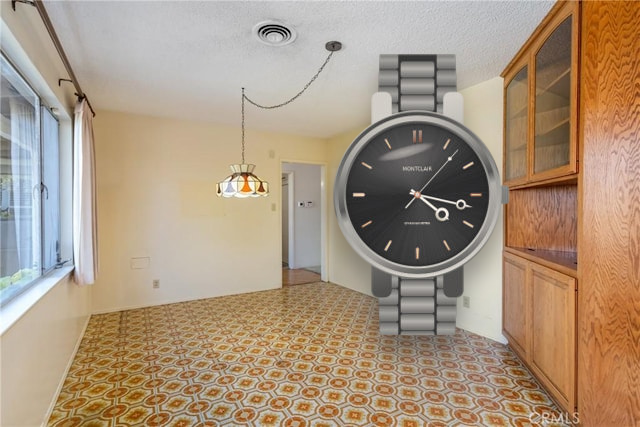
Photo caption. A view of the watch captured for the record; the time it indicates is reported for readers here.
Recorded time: 4:17:07
